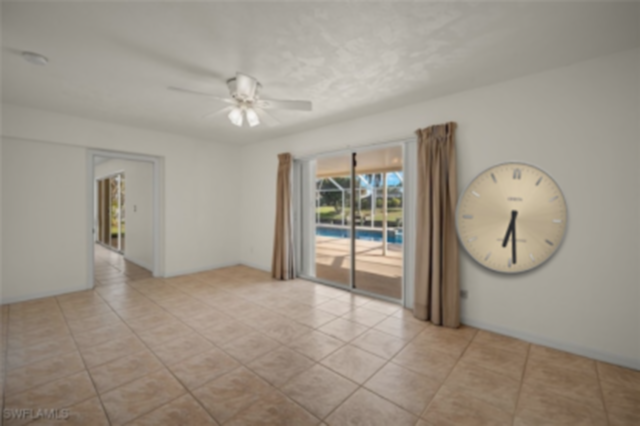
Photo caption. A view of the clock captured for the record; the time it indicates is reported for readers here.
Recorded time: 6:29
